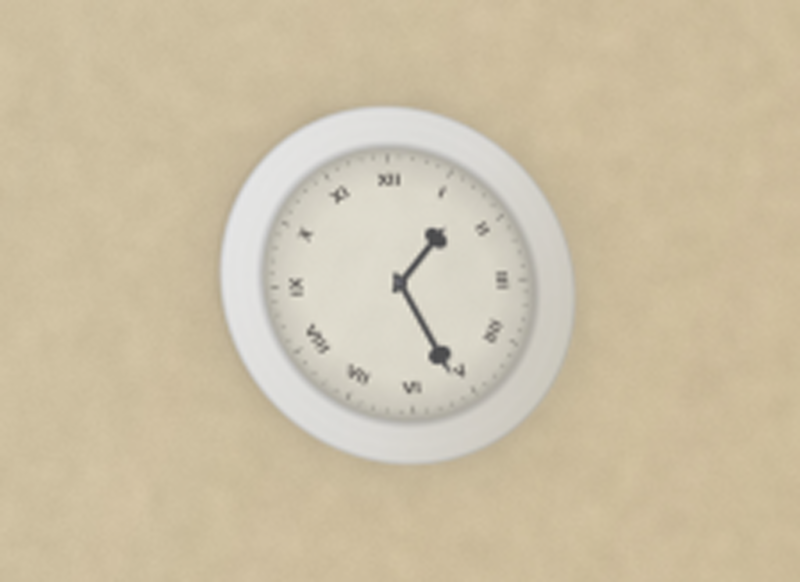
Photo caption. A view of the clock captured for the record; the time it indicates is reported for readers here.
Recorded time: 1:26
